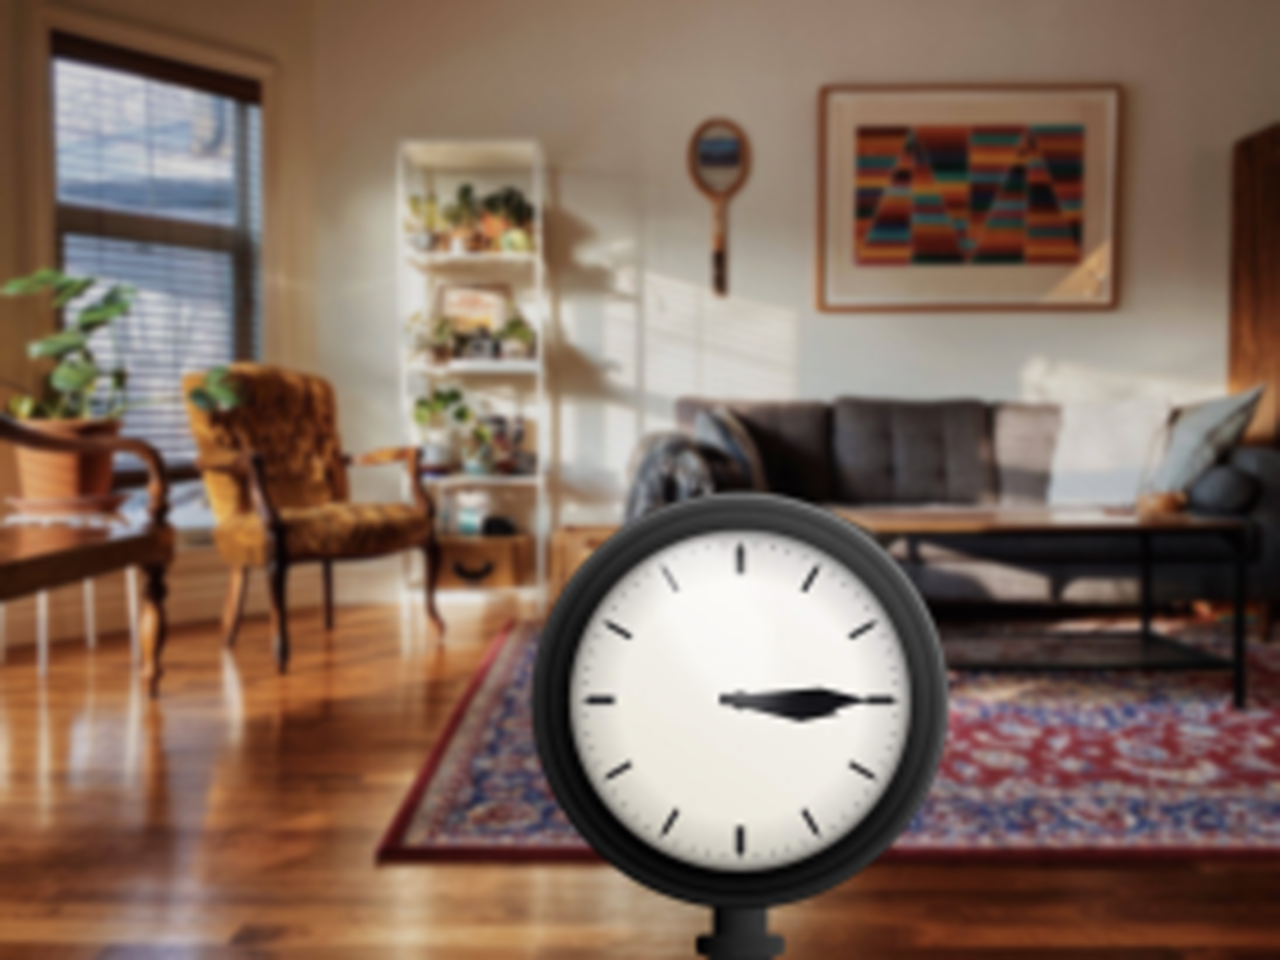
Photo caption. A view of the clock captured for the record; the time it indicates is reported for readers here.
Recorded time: 3:15
